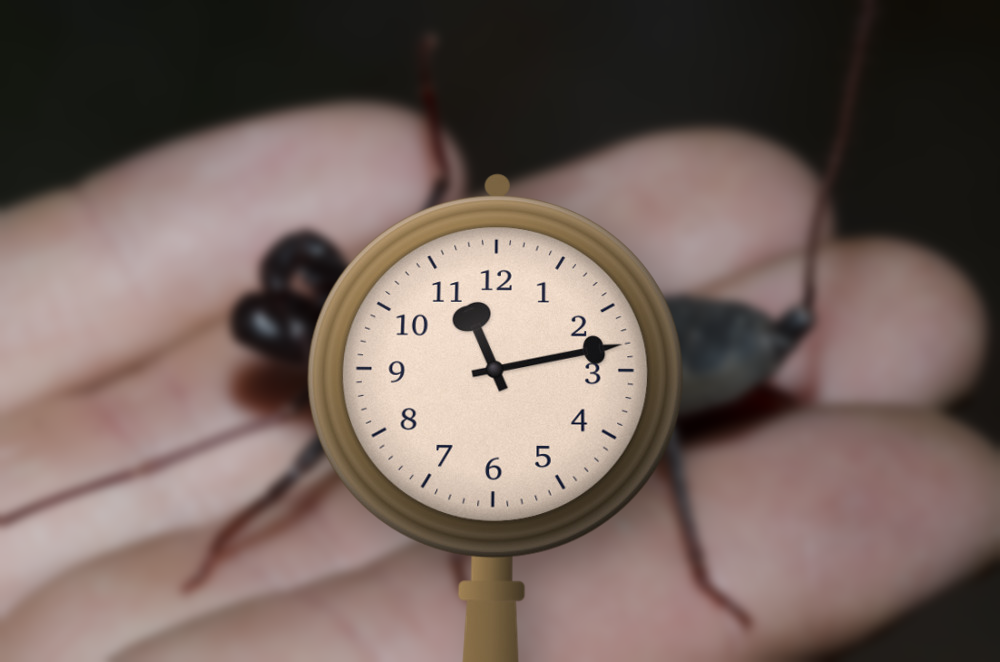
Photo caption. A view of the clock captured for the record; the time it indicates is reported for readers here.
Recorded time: 11:13
